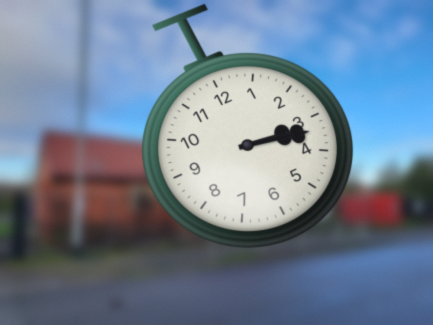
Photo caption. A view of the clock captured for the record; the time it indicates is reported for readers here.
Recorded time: 3:17
